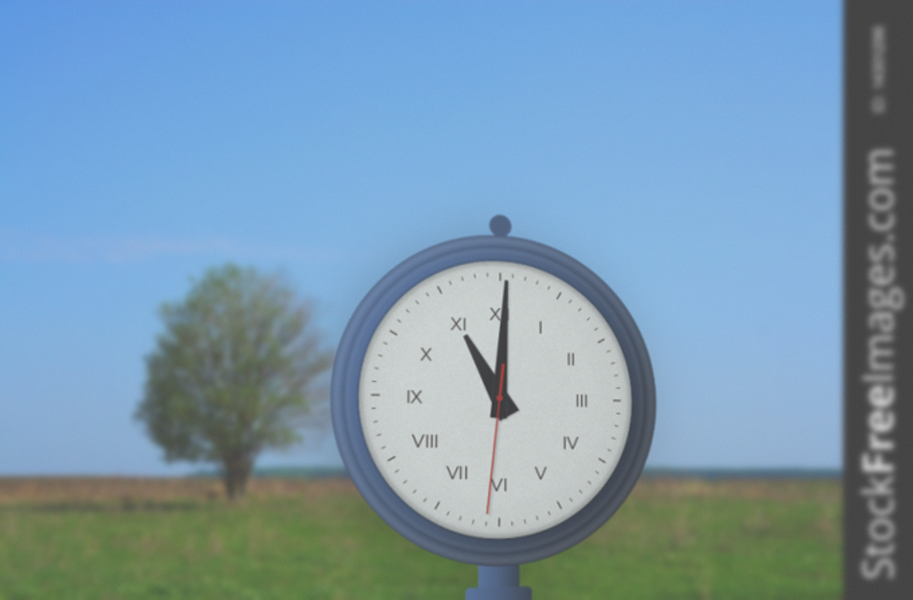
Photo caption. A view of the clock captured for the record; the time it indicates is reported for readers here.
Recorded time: 11:00:31
